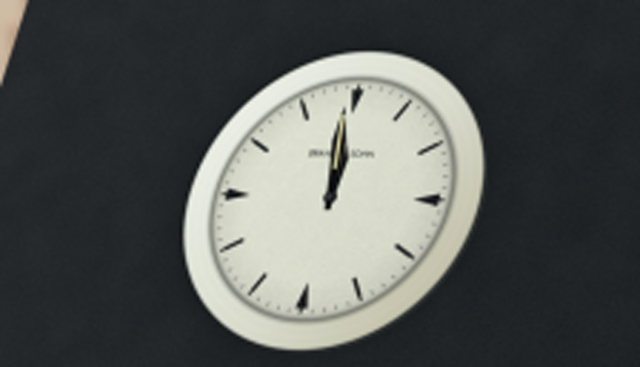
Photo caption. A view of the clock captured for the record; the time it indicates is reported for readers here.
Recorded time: 11:59
